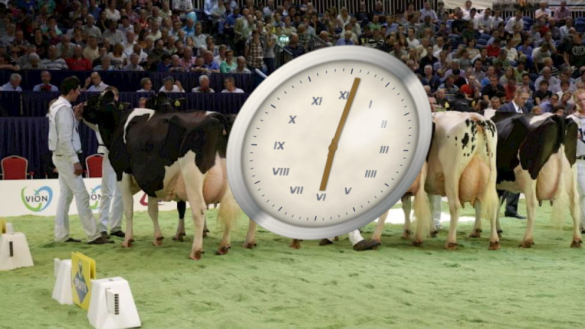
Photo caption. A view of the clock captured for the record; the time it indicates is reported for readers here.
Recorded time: 6:01
